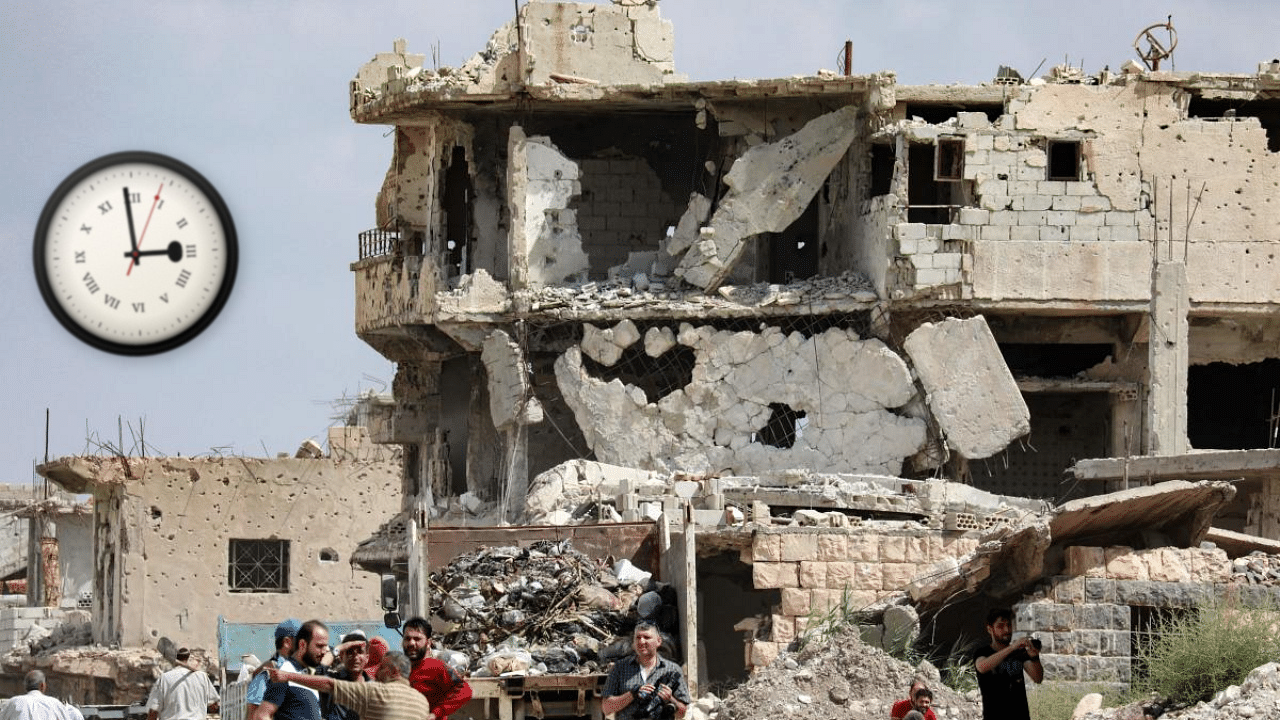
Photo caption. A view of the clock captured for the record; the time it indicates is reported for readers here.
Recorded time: 2:59:04
